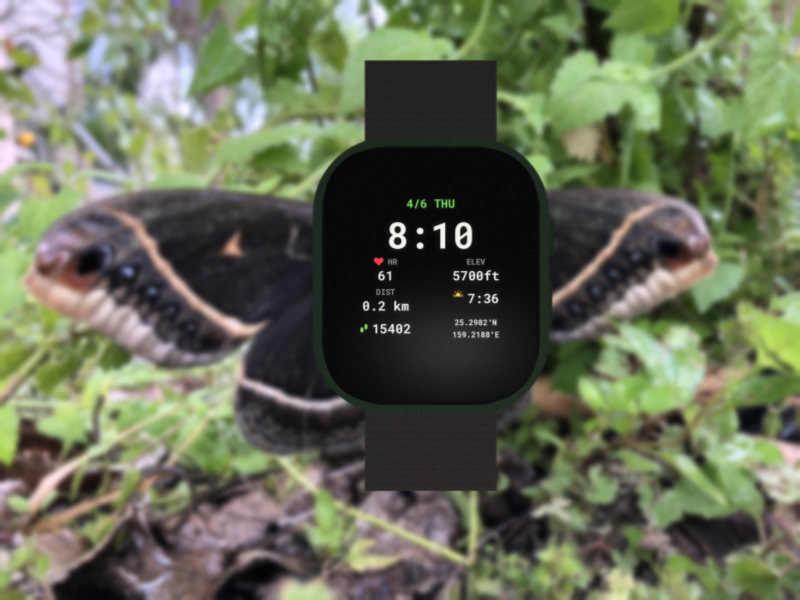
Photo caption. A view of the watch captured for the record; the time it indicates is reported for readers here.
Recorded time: 8:10
